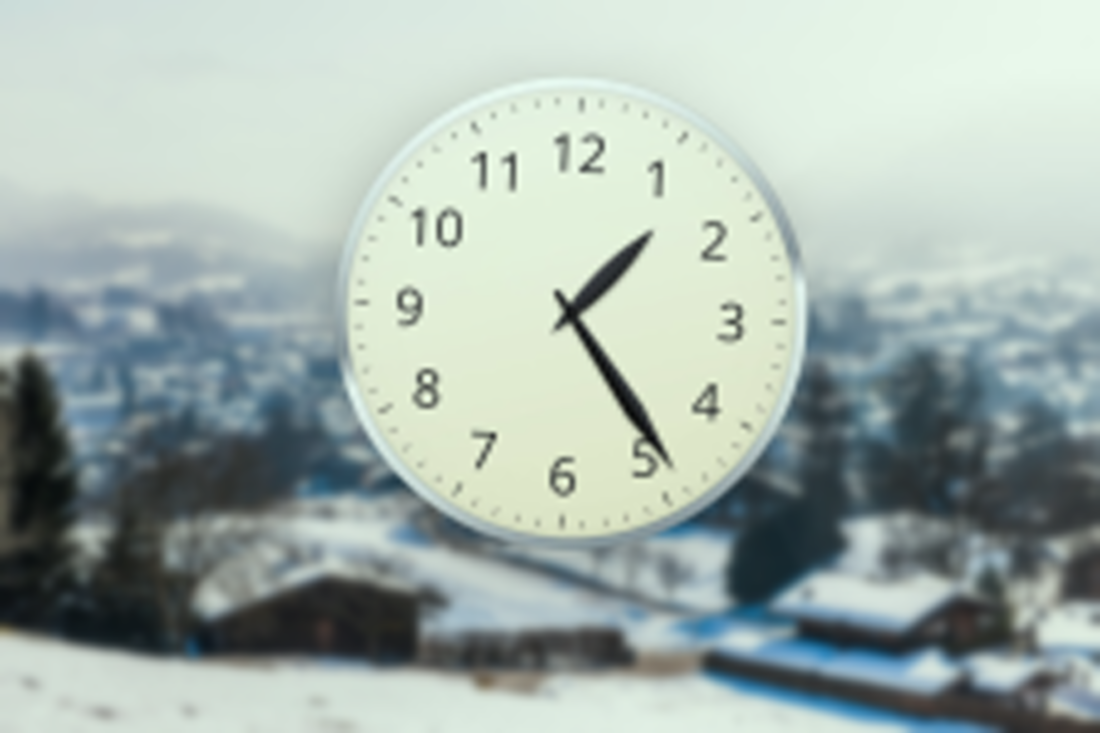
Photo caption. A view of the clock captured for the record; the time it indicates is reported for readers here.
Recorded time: 1:24
